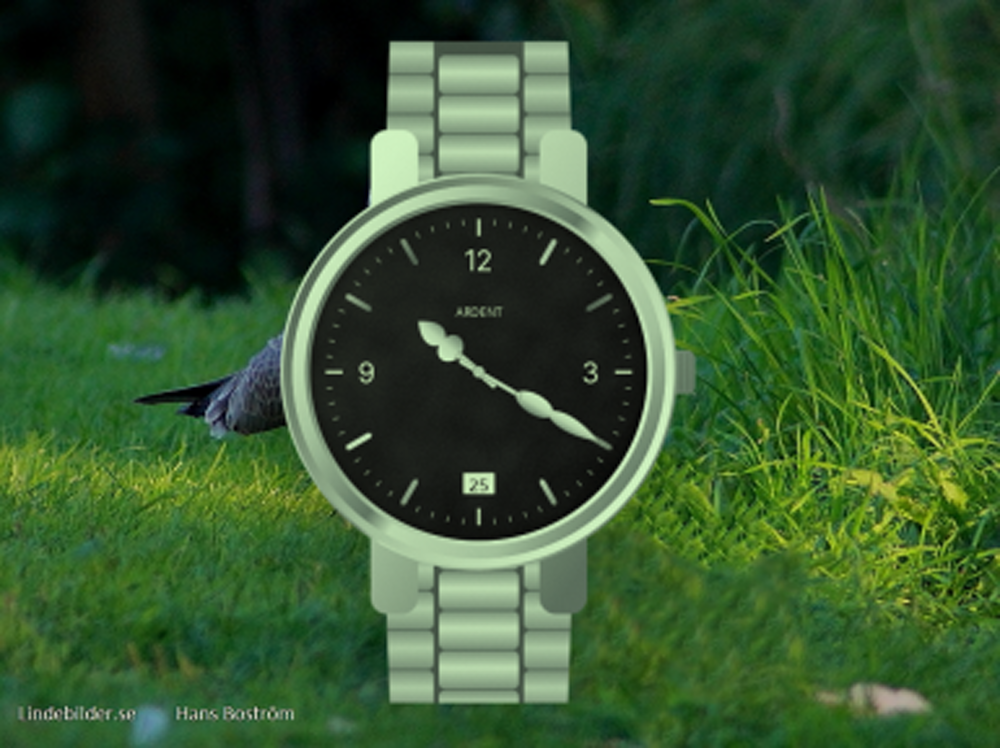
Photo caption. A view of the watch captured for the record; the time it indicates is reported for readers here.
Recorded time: 10:20
